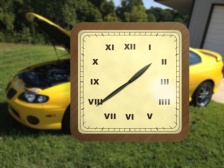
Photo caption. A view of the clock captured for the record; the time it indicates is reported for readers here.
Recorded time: 1:39
